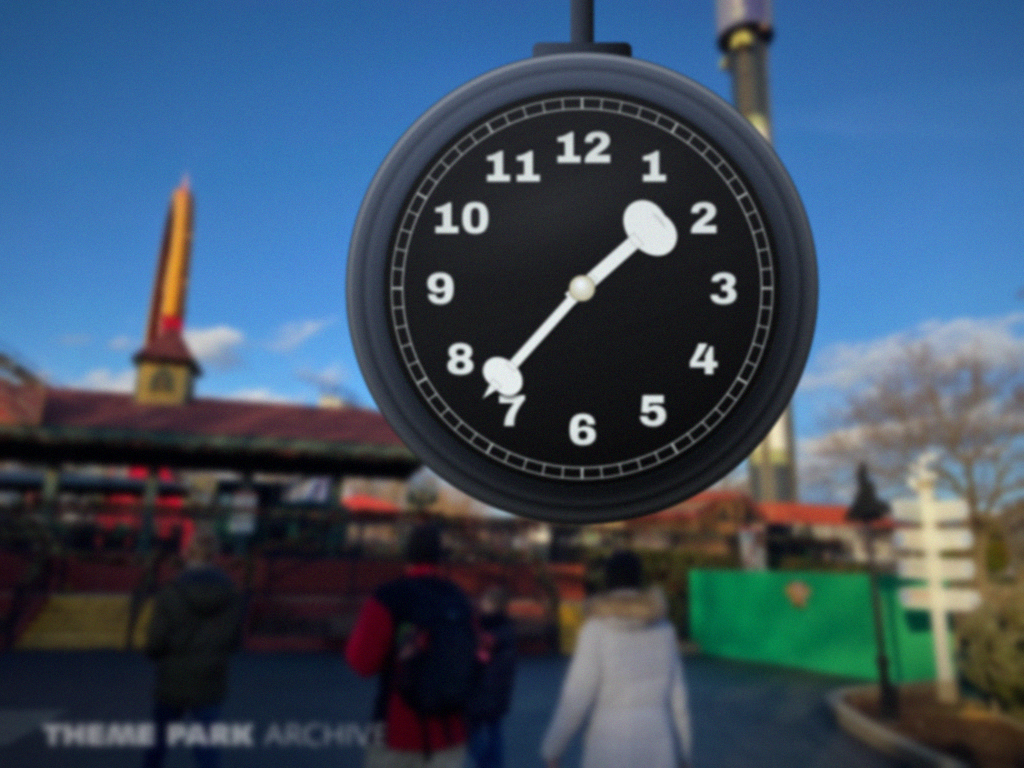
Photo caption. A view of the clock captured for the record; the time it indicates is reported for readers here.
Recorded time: 1:37
